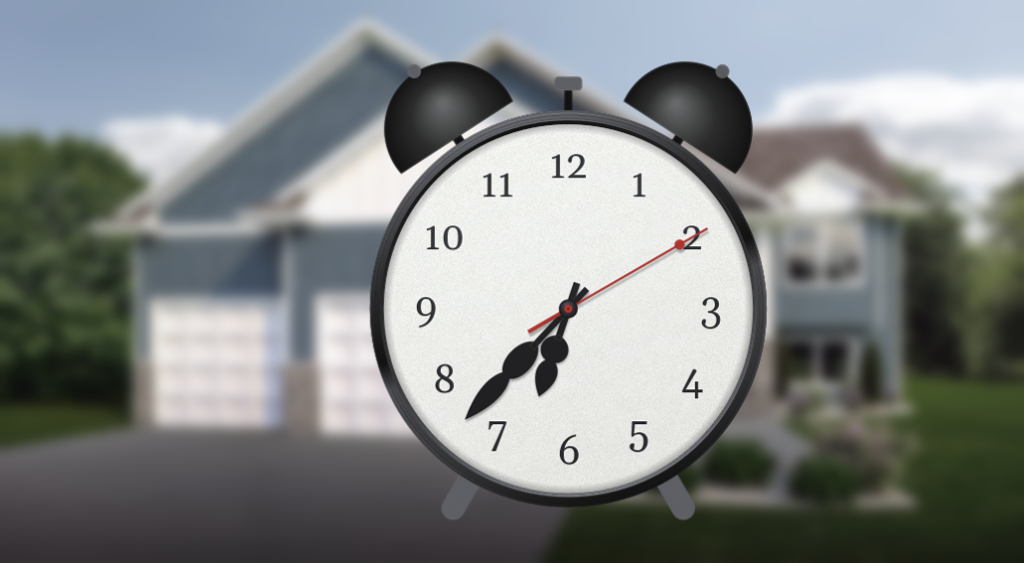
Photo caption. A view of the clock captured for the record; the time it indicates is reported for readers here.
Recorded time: 6:37:10
